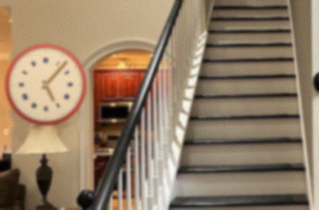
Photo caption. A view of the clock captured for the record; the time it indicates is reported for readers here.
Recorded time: 5:07
